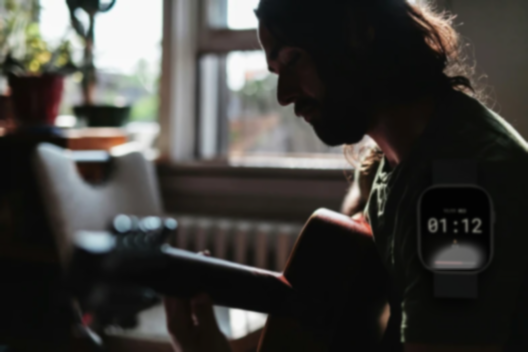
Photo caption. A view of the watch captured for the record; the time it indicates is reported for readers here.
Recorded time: 1:12
